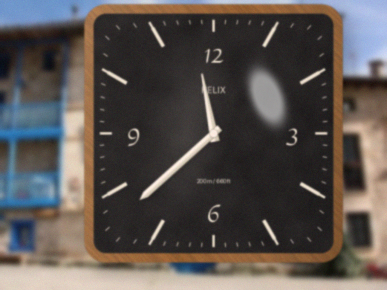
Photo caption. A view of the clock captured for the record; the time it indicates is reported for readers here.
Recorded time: 11:38
